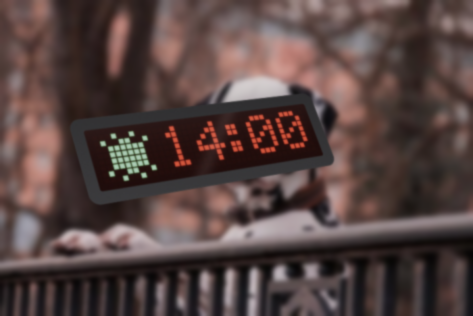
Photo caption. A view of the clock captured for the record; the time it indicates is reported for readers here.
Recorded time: 14:00
